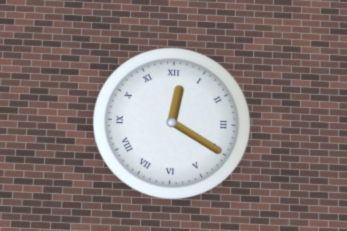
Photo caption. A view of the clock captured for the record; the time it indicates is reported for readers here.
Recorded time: 12:20
